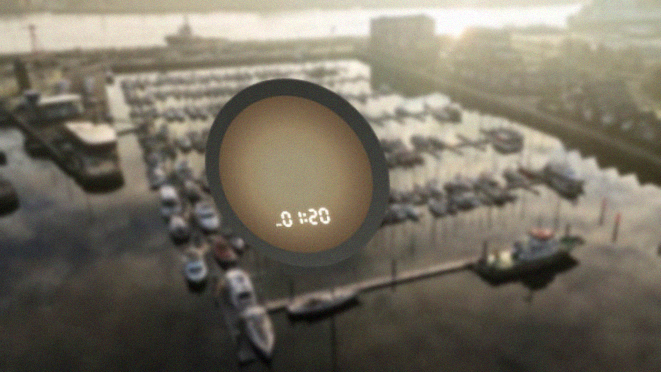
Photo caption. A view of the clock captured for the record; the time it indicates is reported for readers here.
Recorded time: 1:20
